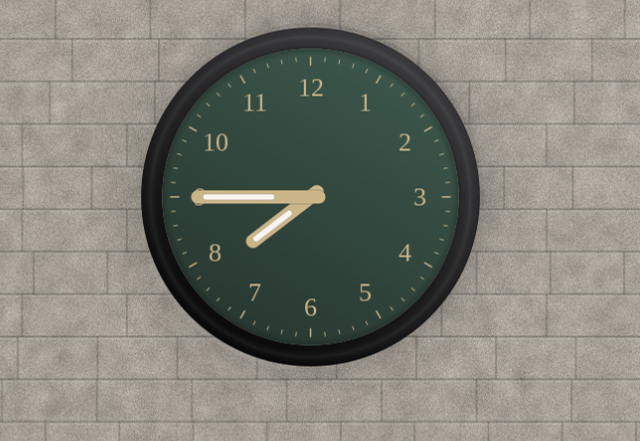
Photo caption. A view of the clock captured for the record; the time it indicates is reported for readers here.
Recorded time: 7:45
